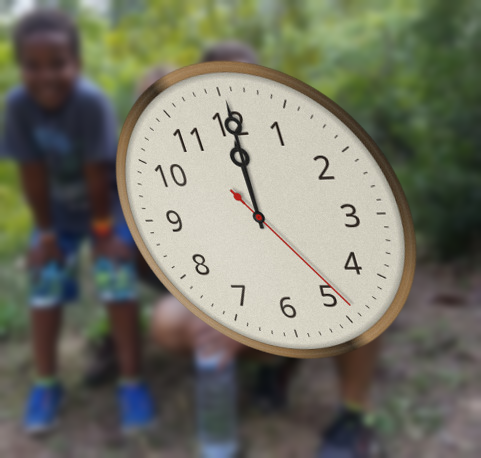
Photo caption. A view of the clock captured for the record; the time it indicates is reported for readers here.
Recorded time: 12:00:24
